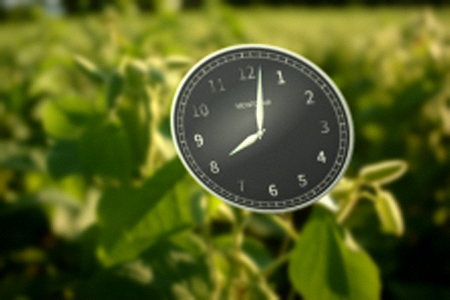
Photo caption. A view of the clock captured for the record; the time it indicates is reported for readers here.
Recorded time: 8:02
